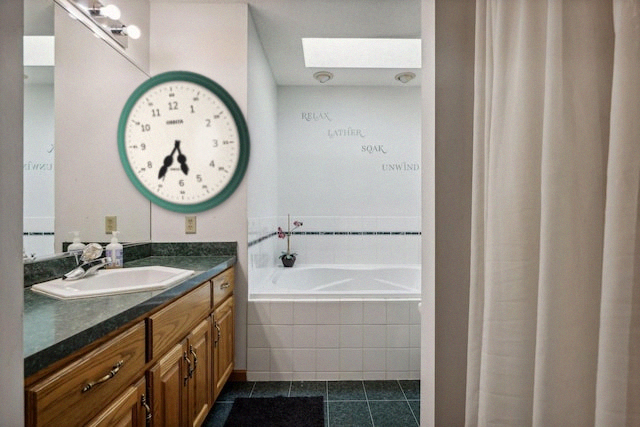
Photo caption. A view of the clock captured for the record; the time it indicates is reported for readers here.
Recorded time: 5:36
